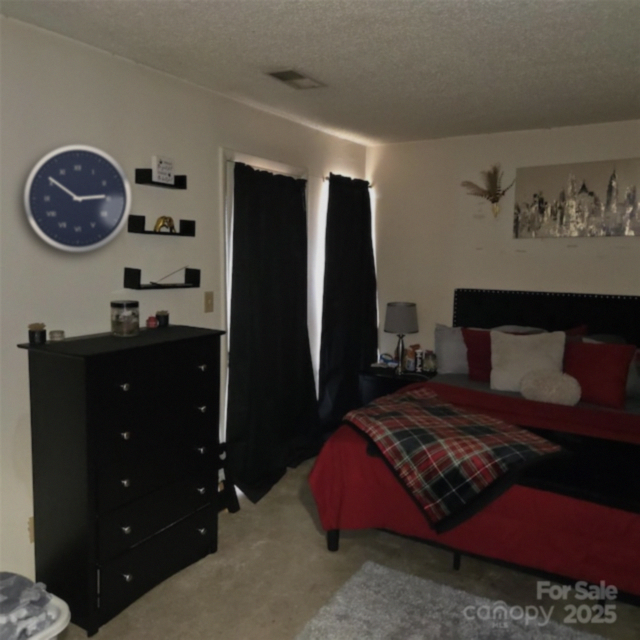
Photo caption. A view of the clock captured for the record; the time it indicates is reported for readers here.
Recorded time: 2:51
